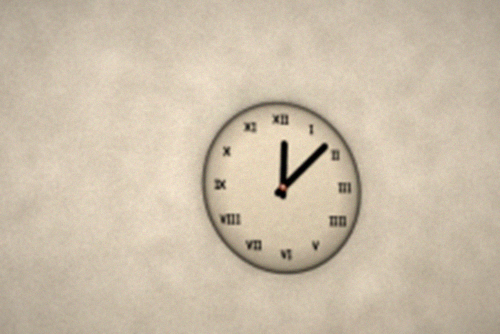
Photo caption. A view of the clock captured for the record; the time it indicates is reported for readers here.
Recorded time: 12:08
